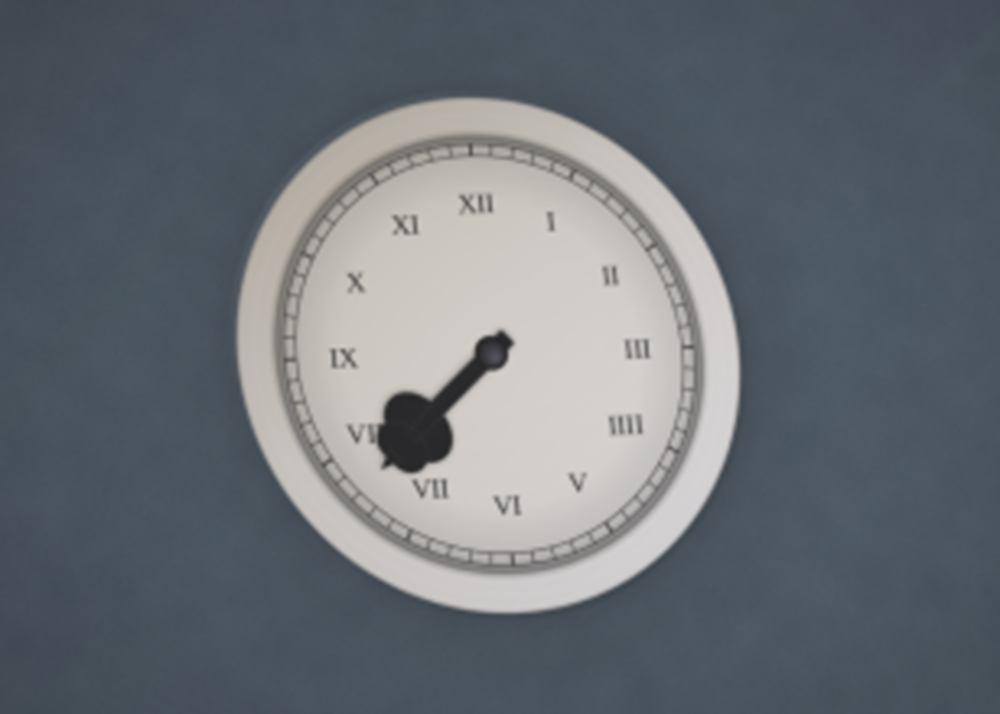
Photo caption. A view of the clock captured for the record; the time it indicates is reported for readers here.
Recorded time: 7:38
